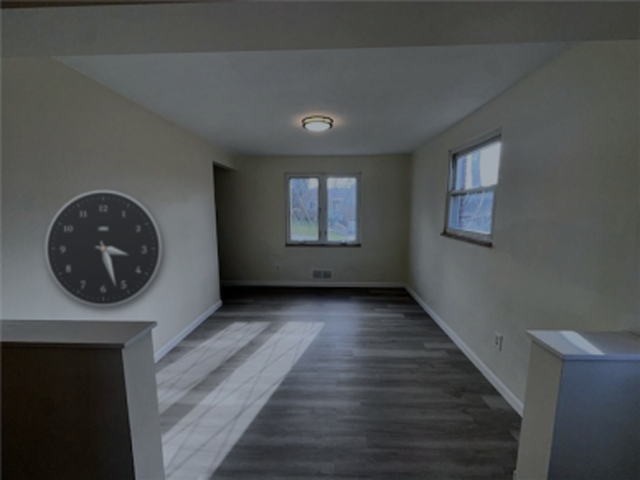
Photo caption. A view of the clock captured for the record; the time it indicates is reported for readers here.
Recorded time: 3:27
